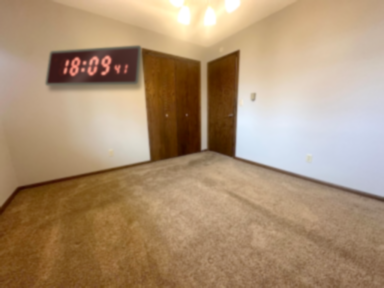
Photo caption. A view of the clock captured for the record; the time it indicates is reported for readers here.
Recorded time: 18:09
